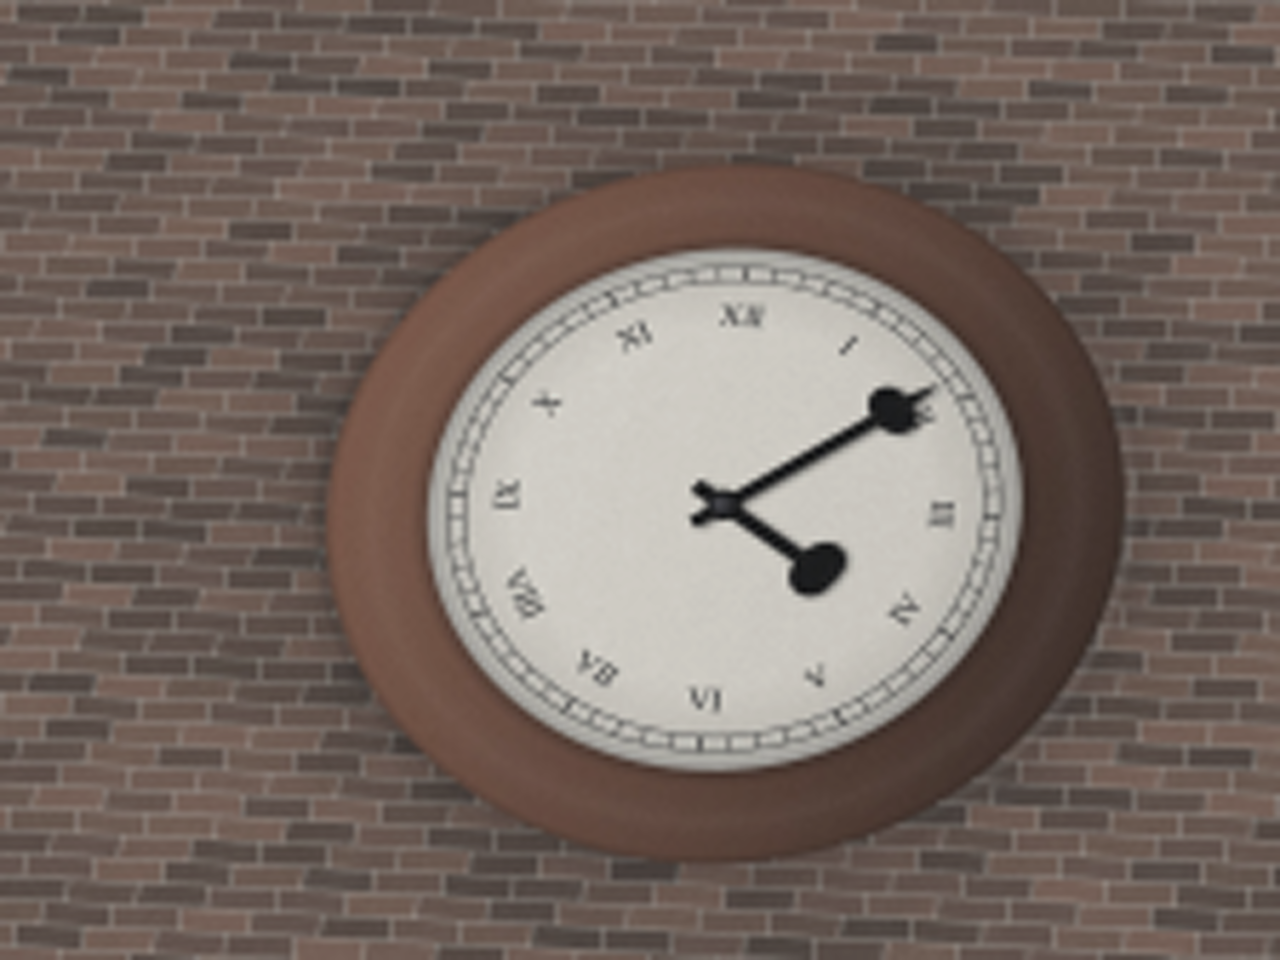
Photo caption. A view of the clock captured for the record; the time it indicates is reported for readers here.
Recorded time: 4:09
